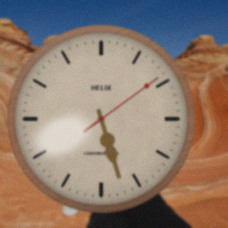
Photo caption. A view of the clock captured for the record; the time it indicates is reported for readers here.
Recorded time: 5:27:09
